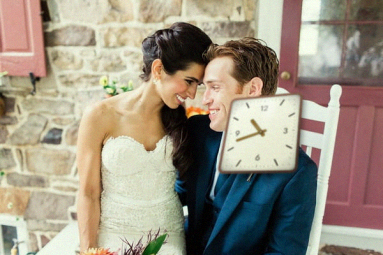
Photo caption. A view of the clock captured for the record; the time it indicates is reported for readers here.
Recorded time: 10:42
